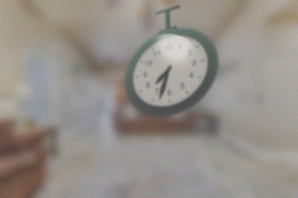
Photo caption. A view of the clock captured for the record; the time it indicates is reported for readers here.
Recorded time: 7:33
